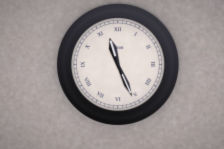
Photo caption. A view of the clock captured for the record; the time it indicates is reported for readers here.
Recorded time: 11:26
